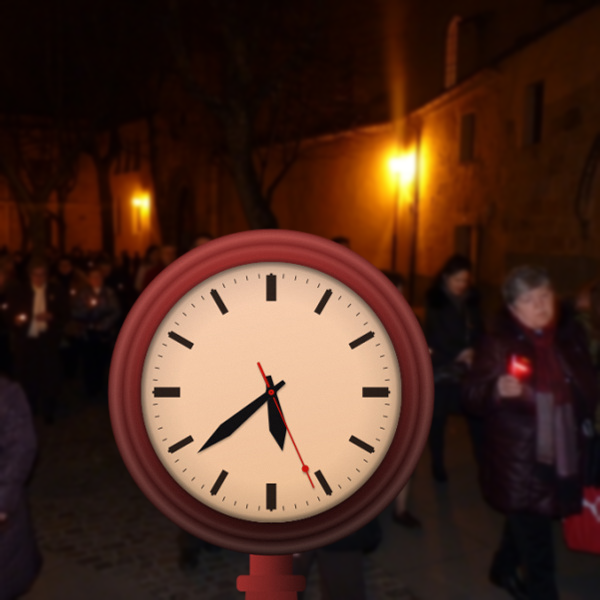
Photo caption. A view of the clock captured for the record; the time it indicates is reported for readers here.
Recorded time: 5:38:26
